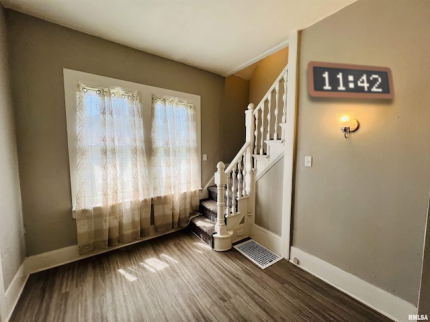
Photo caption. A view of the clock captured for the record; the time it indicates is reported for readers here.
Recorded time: 11:42
